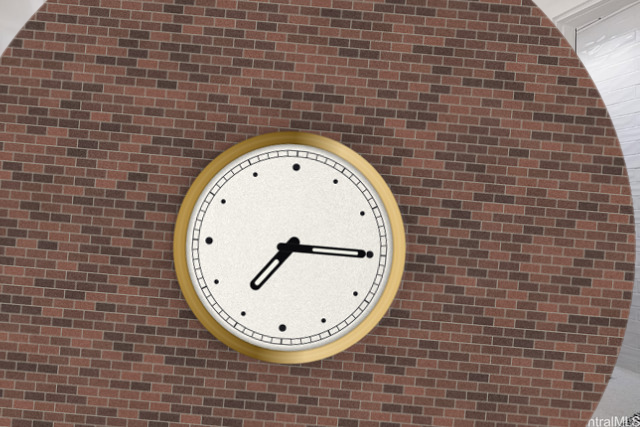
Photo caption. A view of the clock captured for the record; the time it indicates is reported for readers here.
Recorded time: 7:15
